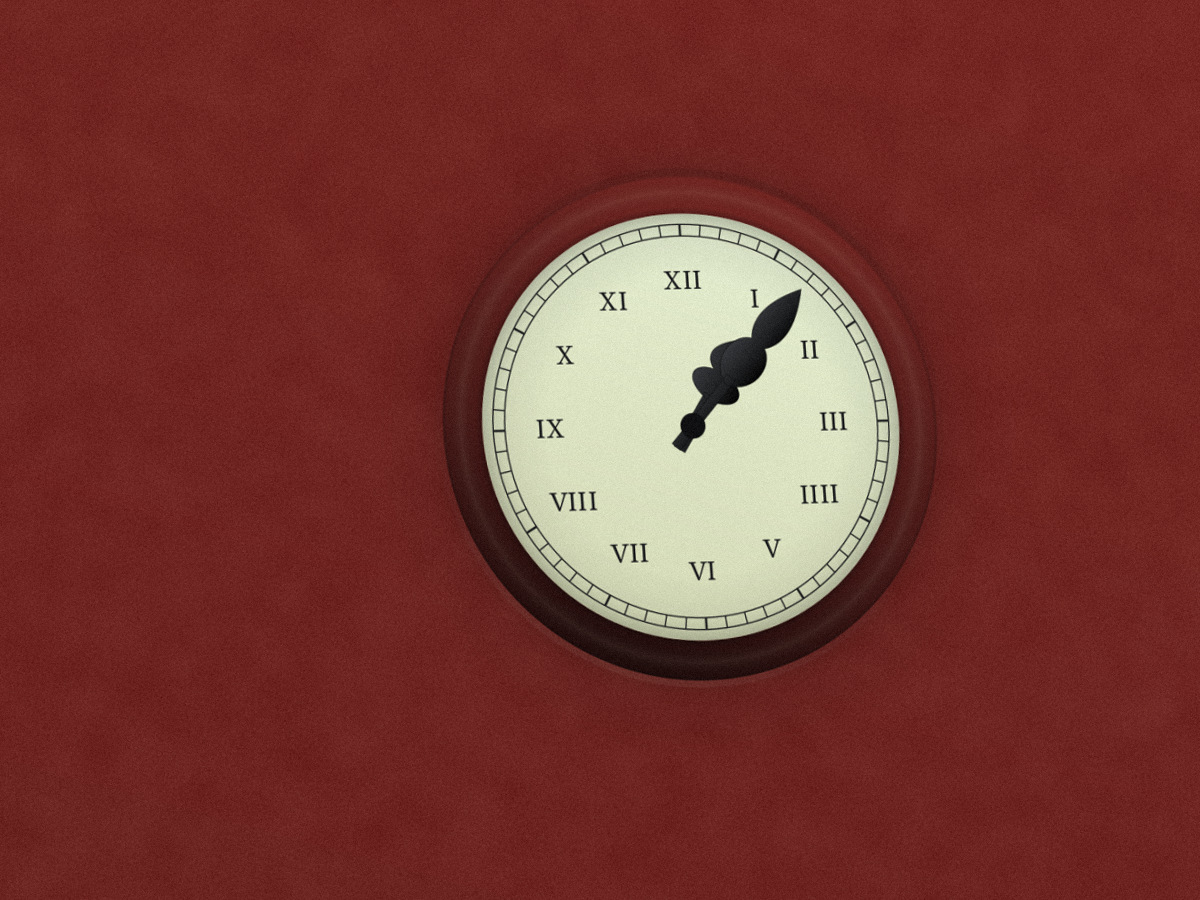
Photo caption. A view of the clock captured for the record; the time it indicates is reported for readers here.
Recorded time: 1:07
